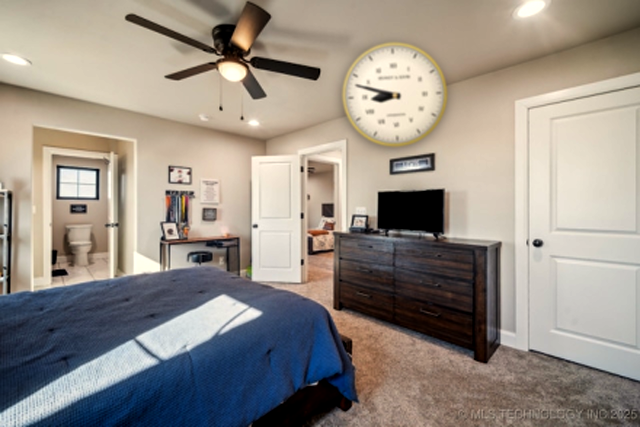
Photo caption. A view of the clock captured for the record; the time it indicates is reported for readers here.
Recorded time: 8:48
